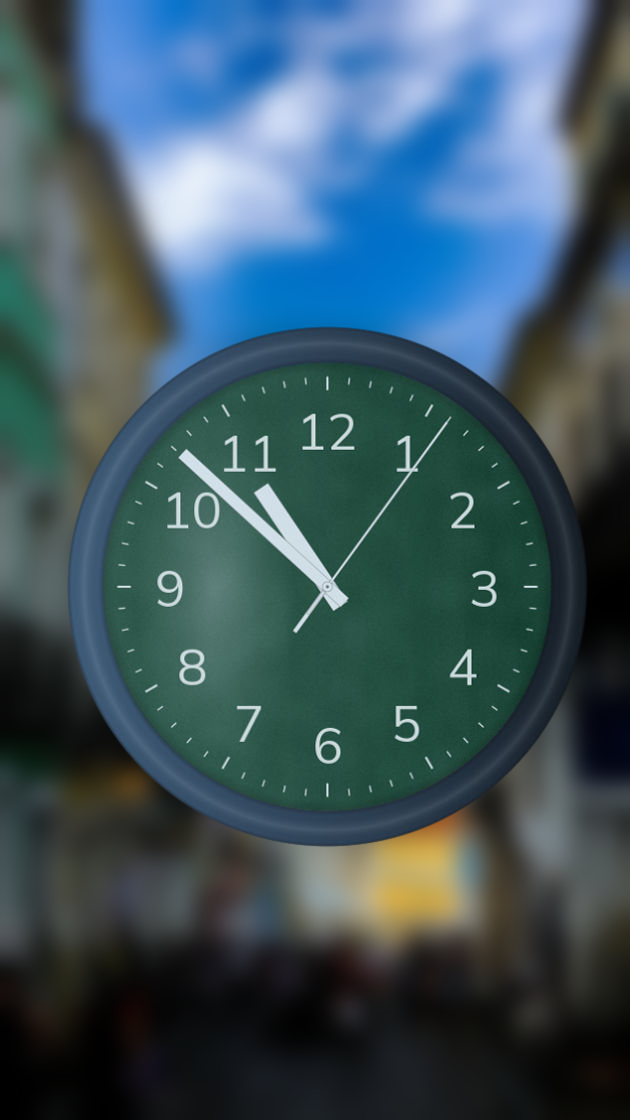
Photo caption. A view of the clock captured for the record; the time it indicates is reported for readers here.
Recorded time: 10:52:06
